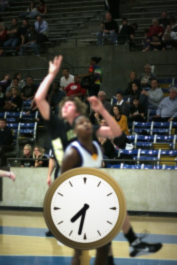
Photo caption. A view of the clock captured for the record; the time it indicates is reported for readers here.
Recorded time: 7:32
